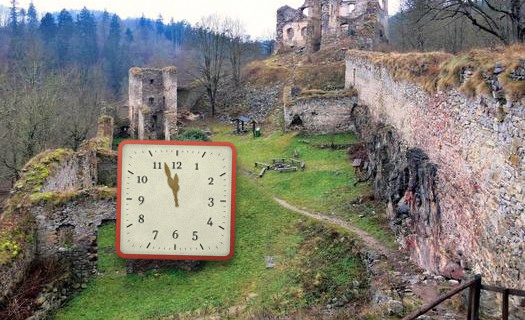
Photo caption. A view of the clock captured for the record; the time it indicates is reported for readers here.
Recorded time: 11:57
